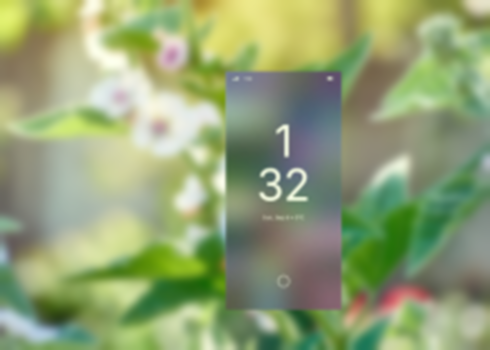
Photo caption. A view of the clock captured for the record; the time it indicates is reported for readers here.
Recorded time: 1:32
